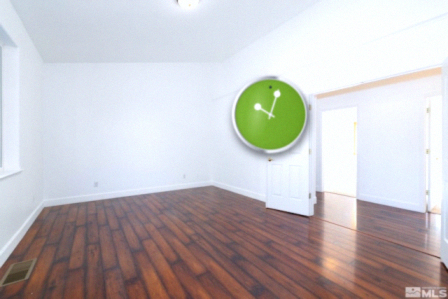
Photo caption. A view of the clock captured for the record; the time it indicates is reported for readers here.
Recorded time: 10:03
